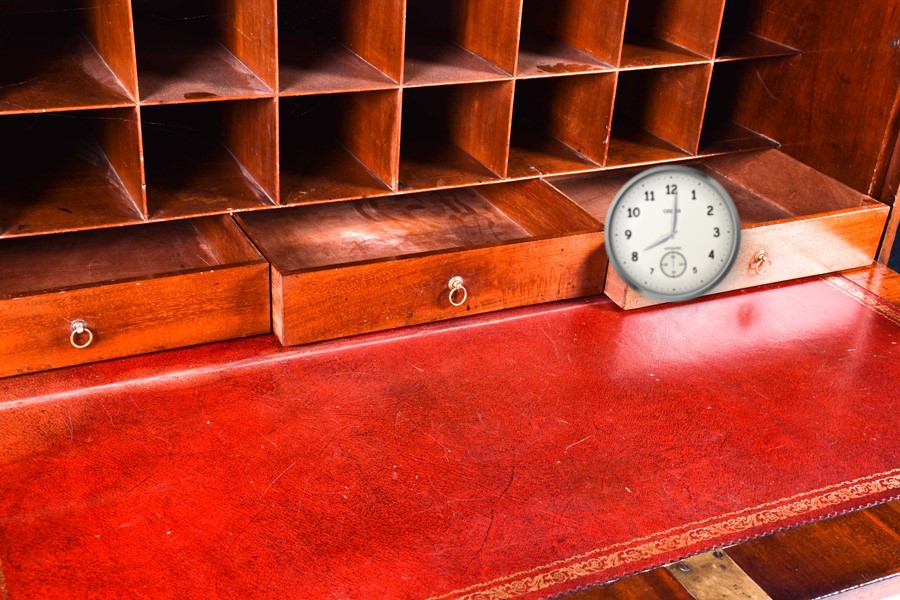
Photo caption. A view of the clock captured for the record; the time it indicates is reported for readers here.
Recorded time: 8:01
